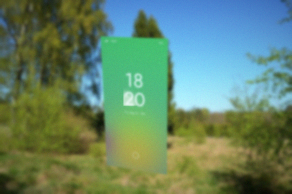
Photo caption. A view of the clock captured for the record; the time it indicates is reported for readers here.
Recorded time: 18:20
